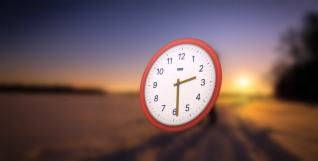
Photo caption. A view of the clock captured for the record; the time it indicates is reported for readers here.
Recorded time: 2:29
